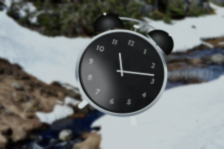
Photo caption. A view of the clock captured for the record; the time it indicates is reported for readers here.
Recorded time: 11:13
